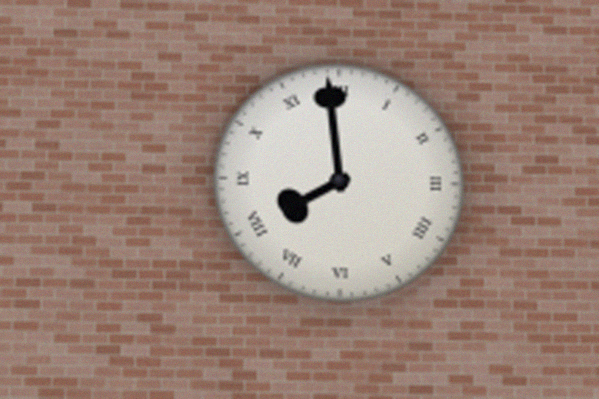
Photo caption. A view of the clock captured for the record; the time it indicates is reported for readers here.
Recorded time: 7:59
